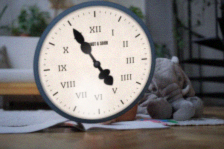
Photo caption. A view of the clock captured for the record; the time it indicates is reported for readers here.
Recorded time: 4:55
